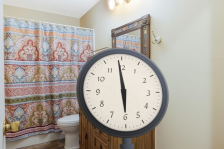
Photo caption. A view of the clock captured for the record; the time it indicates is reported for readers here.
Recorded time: 5:59
